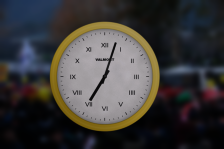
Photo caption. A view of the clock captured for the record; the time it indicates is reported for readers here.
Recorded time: 7:03
